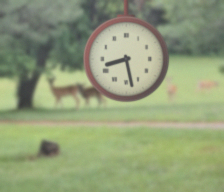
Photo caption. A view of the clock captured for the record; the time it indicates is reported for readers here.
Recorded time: 8:28
